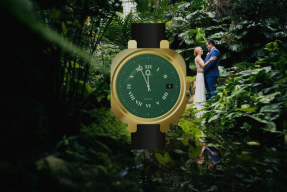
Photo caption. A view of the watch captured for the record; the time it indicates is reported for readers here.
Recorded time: 11:56
